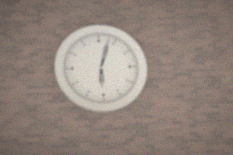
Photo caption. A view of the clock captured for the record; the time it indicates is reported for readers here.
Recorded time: 6:03
